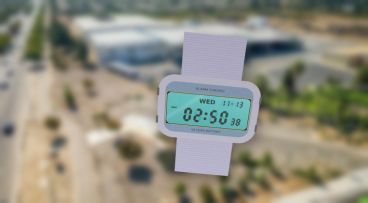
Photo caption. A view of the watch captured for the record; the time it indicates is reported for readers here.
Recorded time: 2:50:38
